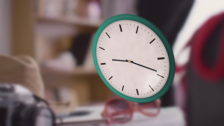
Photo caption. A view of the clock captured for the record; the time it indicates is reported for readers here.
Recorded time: 9:19
